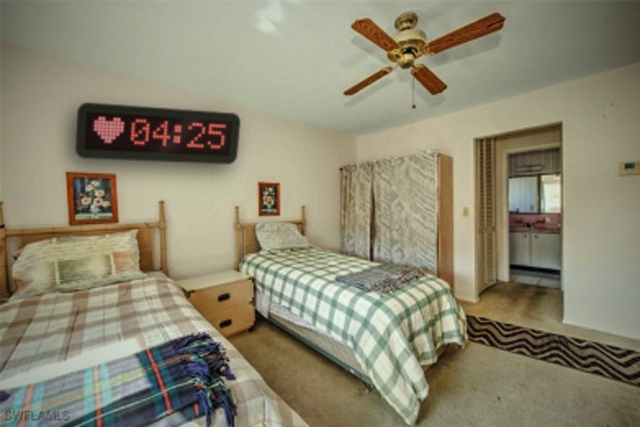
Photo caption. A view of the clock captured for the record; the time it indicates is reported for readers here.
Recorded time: 4:25
